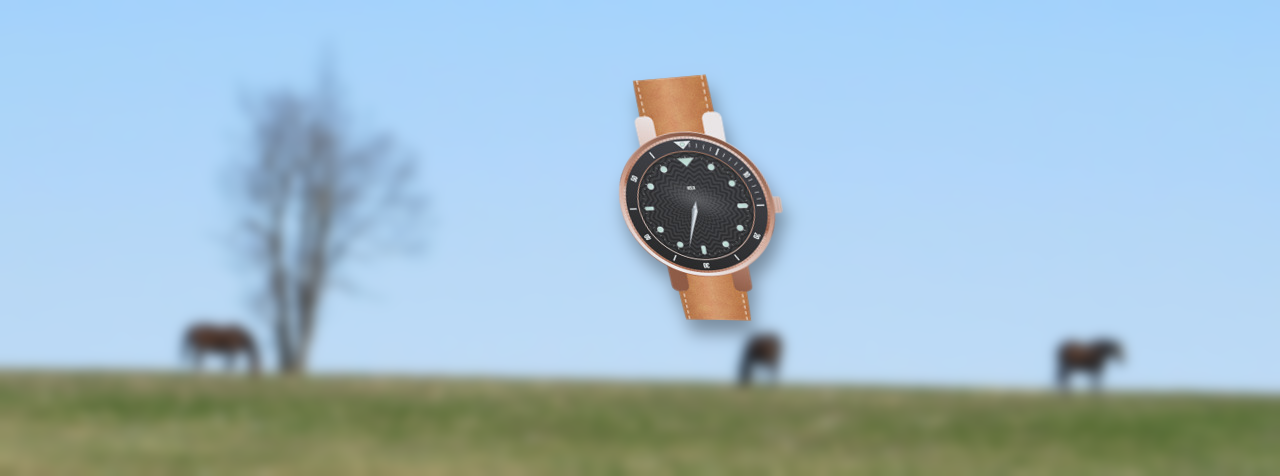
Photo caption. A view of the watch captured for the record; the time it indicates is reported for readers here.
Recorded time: 6:33
